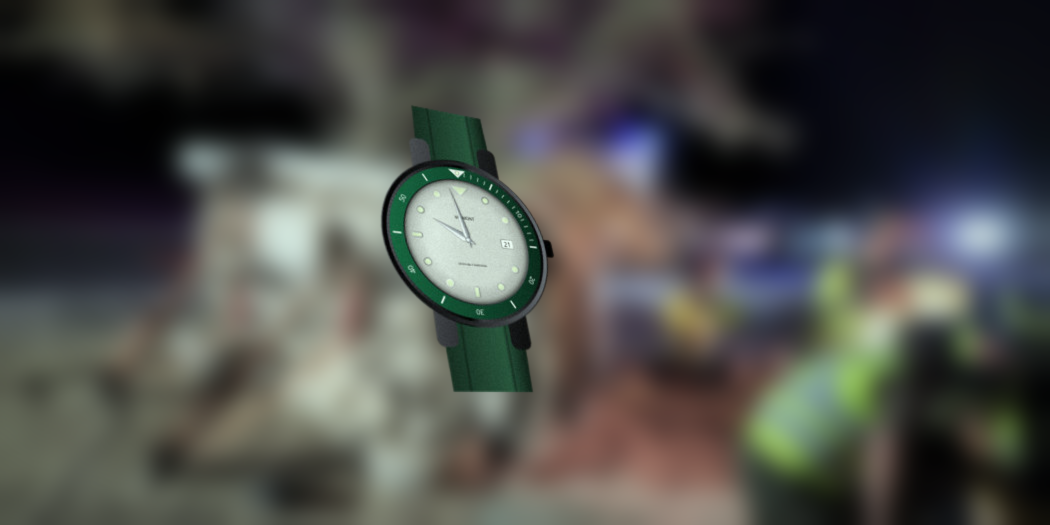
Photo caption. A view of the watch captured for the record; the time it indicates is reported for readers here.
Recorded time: 9:58
